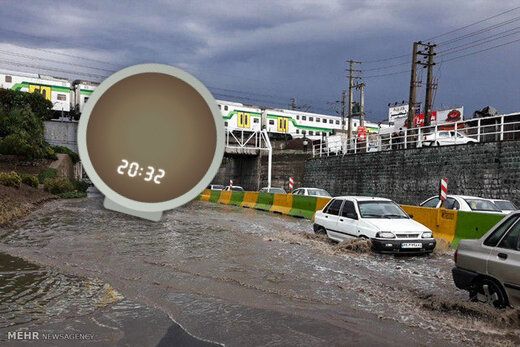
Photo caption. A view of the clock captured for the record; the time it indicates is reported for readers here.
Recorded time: 20:32
